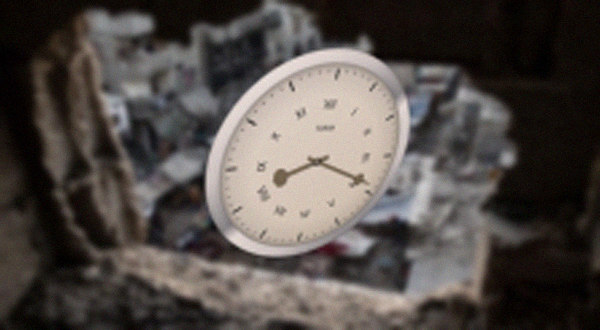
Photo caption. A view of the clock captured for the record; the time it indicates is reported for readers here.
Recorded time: 8:19
